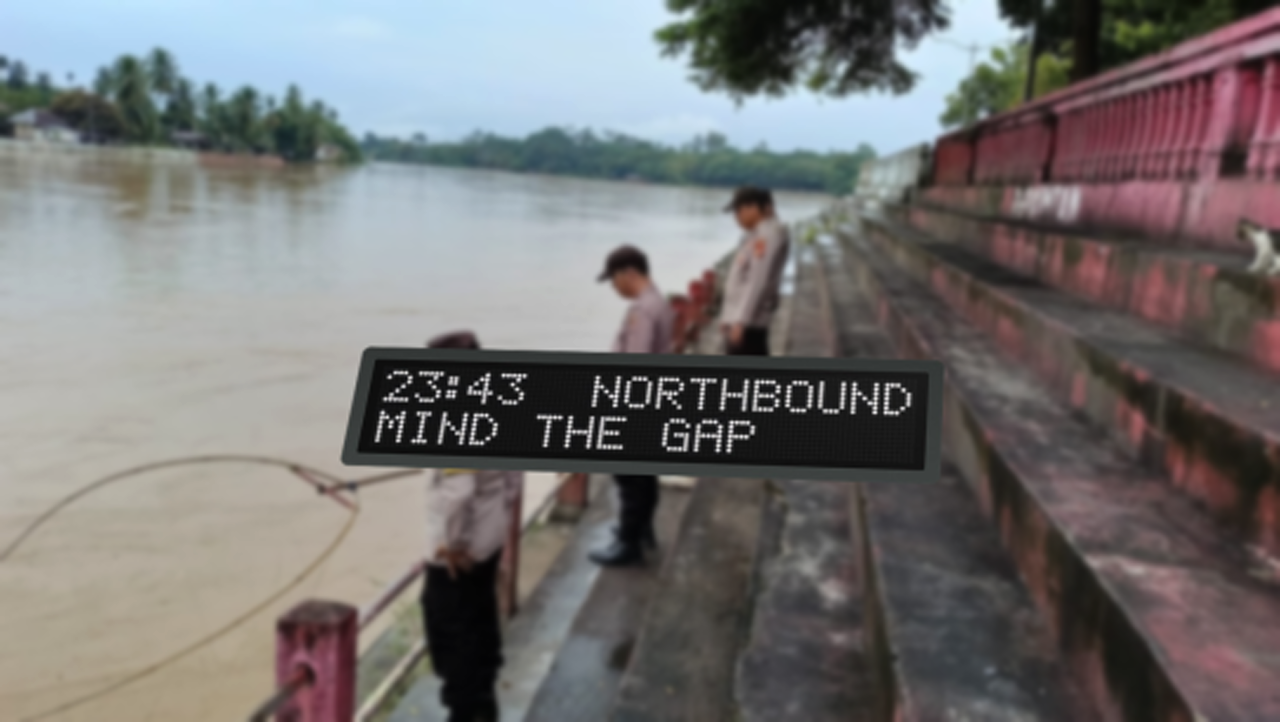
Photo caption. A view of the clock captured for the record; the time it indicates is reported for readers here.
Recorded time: 23:43
